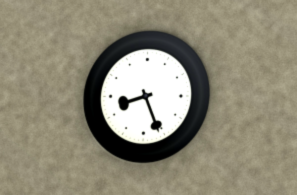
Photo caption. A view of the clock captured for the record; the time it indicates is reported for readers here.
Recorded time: 8:26
